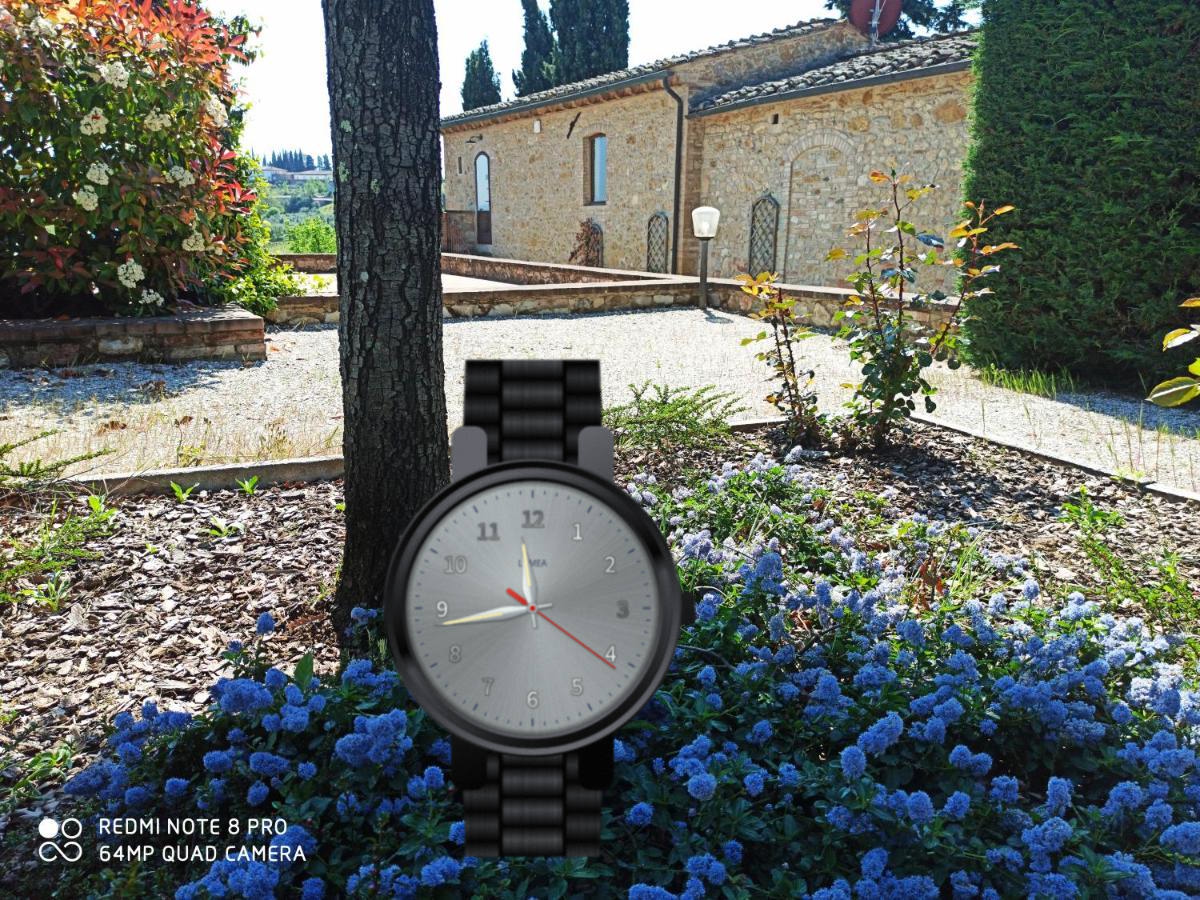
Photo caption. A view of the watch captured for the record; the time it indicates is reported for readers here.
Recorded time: 11:43:21
